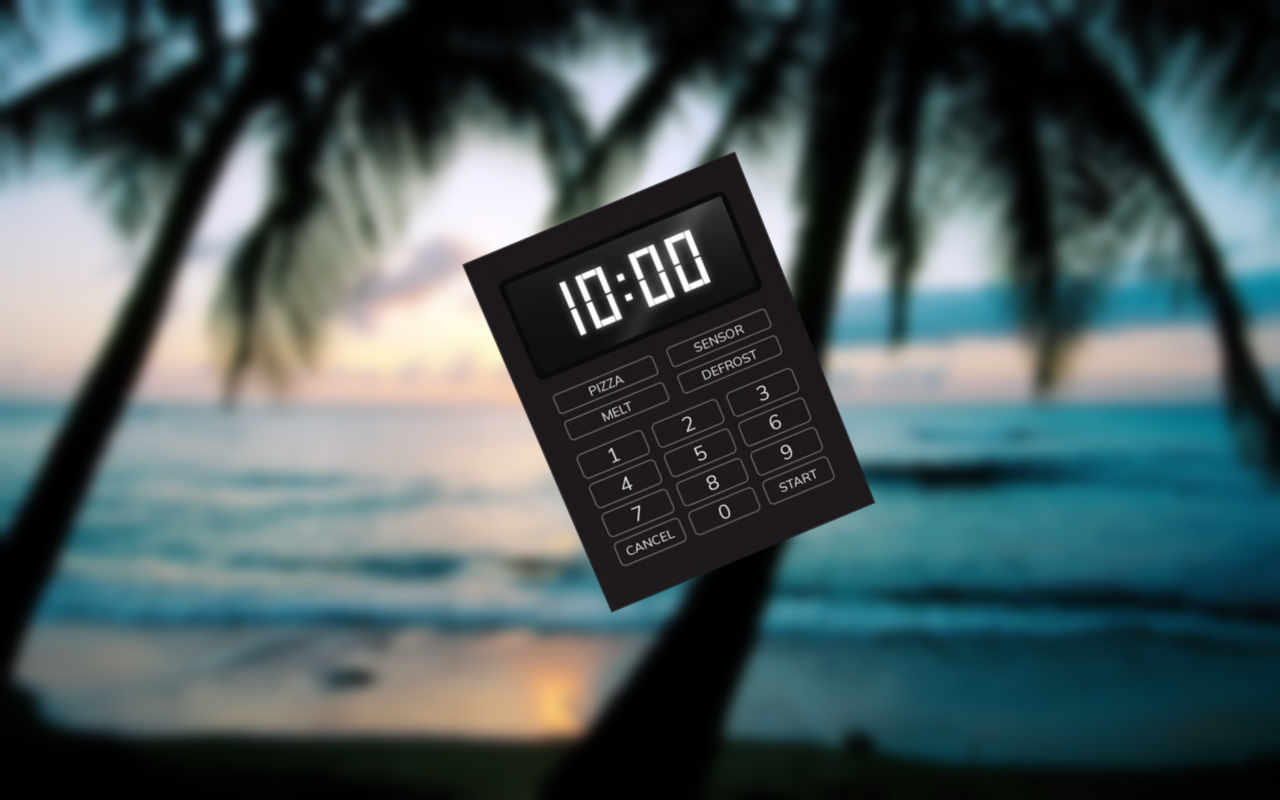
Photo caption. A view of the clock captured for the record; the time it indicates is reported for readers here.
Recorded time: 10:00
